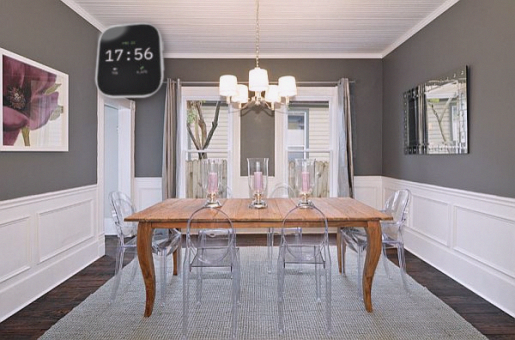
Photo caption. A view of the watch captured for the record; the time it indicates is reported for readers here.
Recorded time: 17:56
